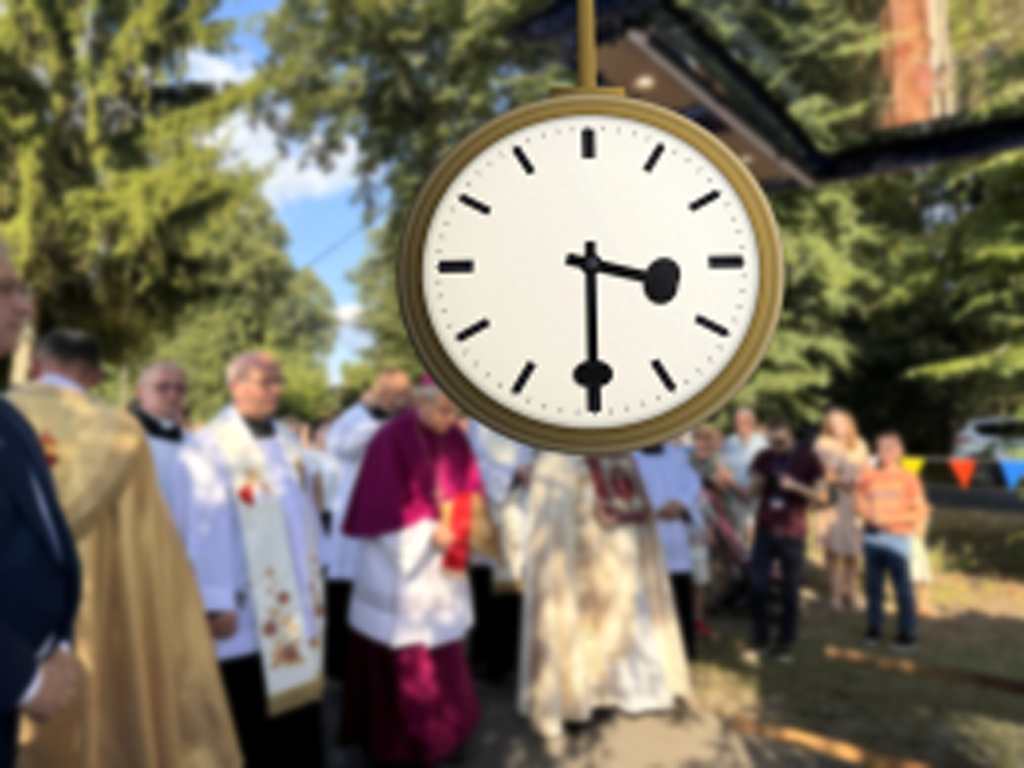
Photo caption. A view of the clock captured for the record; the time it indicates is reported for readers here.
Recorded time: 3:30
